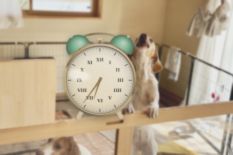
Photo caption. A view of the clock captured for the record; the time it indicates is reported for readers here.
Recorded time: 6:36
